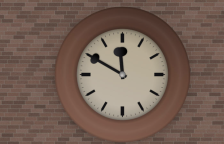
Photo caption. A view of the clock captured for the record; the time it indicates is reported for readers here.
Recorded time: 11:50
